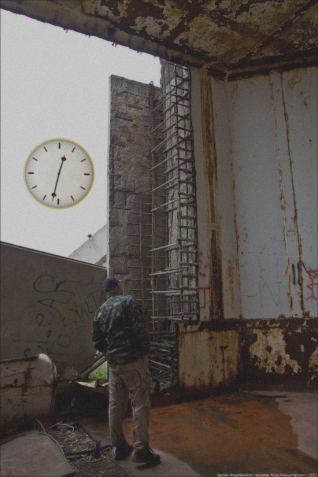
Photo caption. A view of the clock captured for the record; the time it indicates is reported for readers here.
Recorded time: 12:32
